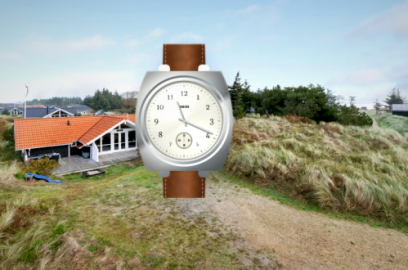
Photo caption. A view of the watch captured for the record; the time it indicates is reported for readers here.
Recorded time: 11:19
